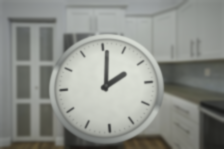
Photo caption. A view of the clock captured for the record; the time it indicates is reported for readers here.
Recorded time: 2:01
